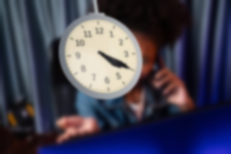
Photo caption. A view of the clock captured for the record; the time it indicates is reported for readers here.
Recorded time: 4:20
